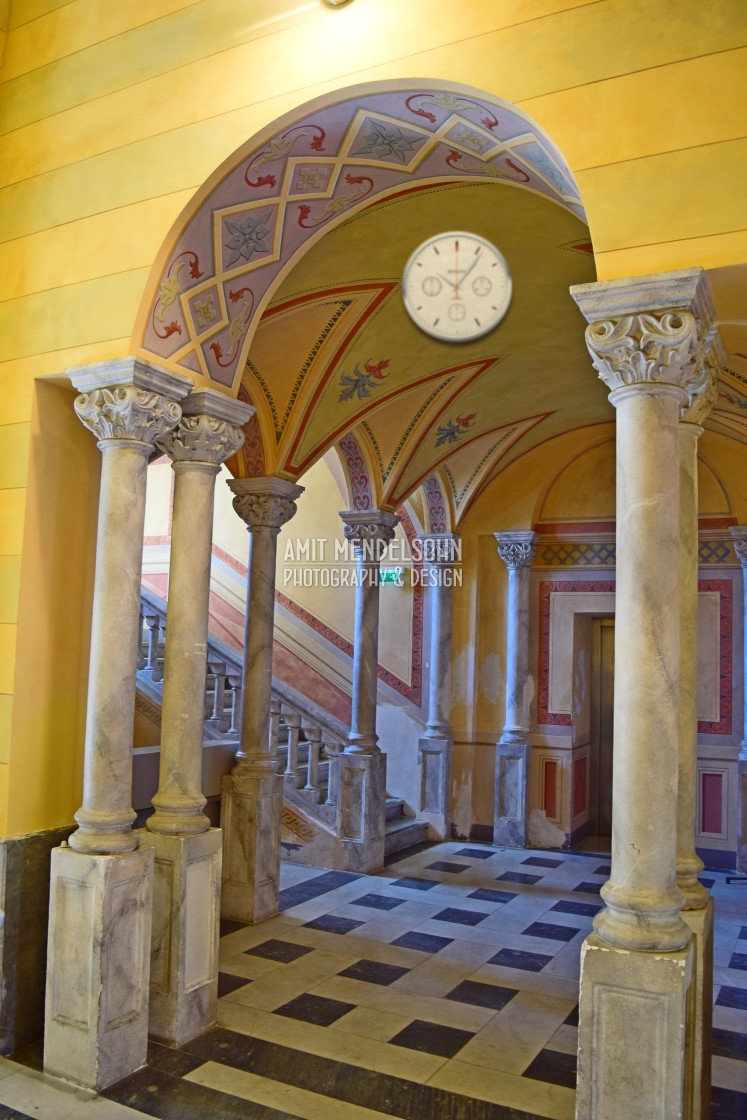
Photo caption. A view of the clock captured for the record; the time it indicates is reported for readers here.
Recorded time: 10:06
